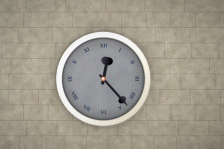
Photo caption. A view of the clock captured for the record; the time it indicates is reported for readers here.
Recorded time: 12:23
